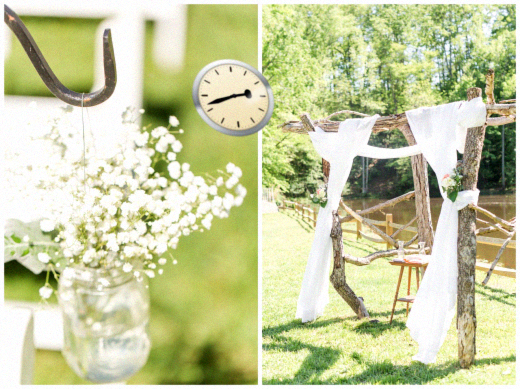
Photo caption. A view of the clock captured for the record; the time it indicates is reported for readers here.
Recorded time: 2:42
